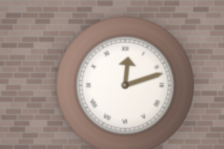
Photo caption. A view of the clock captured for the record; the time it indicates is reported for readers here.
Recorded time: 12:12
